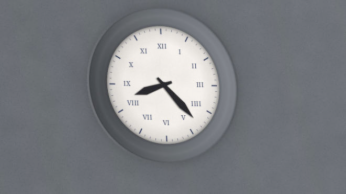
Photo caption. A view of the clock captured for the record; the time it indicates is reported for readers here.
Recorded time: 8:23
